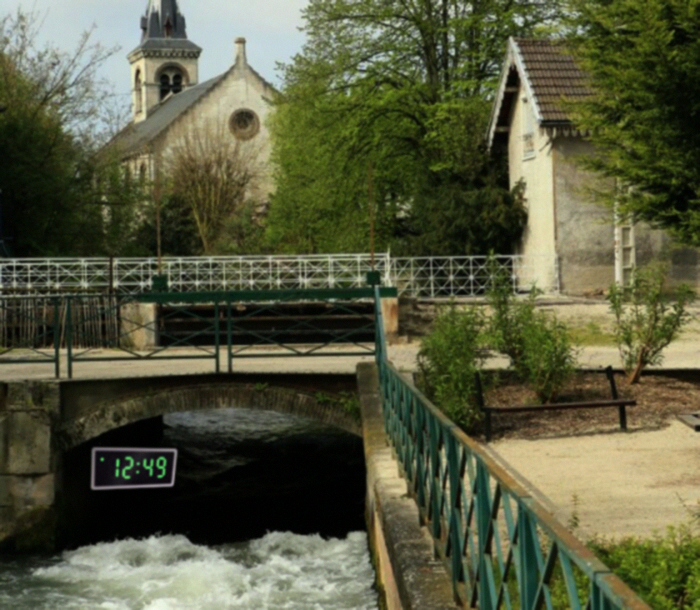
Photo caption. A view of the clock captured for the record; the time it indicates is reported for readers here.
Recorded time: 12:49
